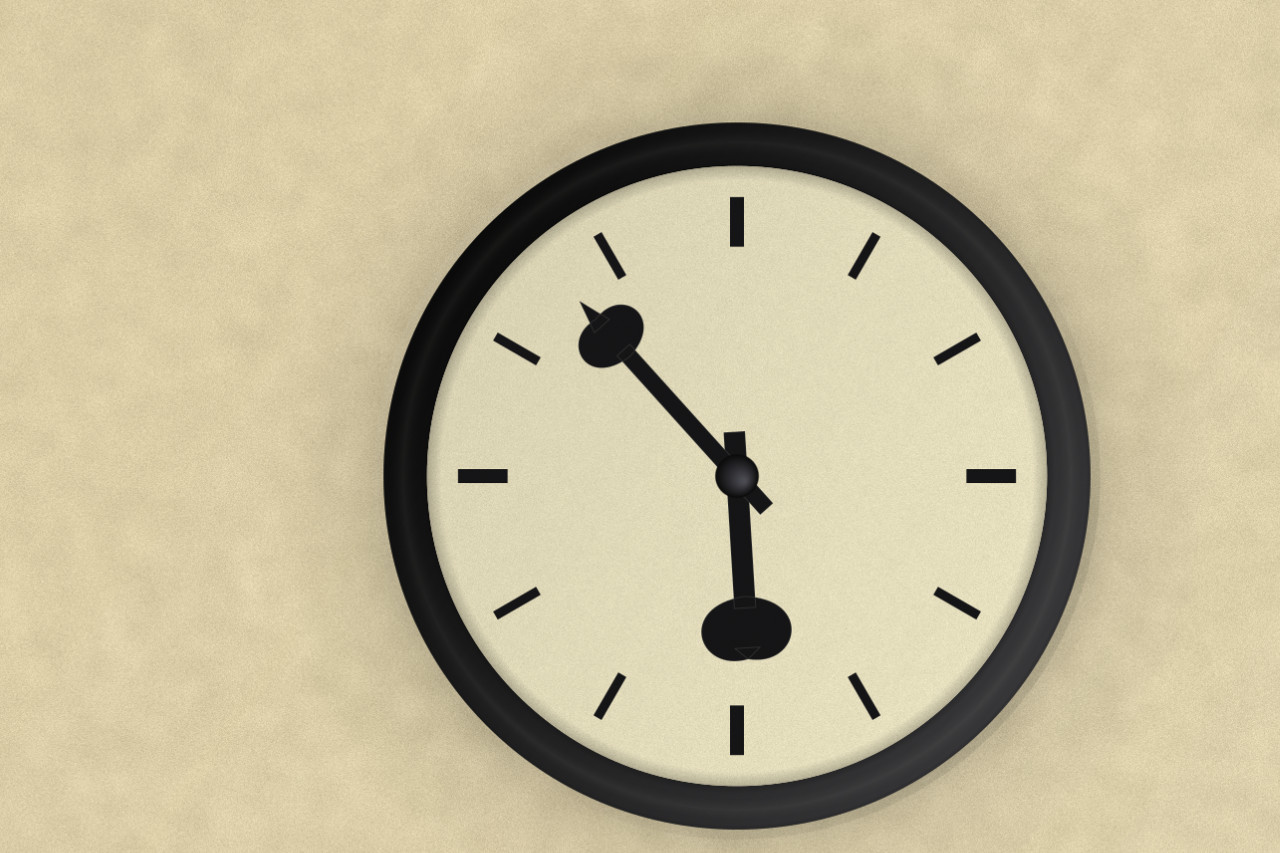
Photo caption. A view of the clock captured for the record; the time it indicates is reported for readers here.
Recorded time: 5:53
